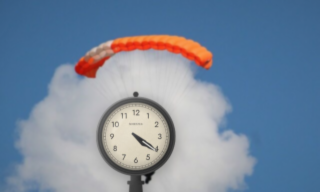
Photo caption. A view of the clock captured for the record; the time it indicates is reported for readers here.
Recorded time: 4:21
